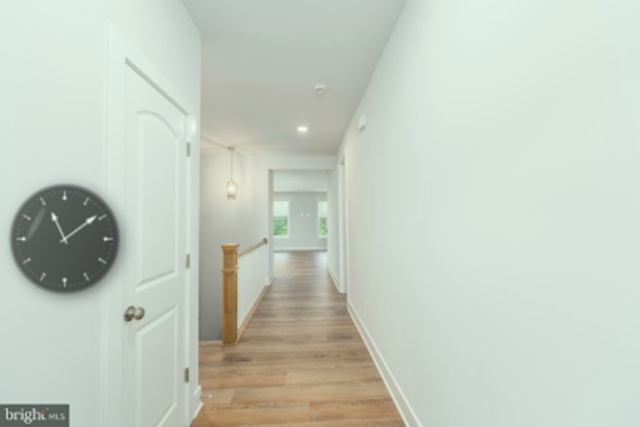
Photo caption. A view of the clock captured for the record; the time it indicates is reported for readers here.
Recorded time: 11:09
